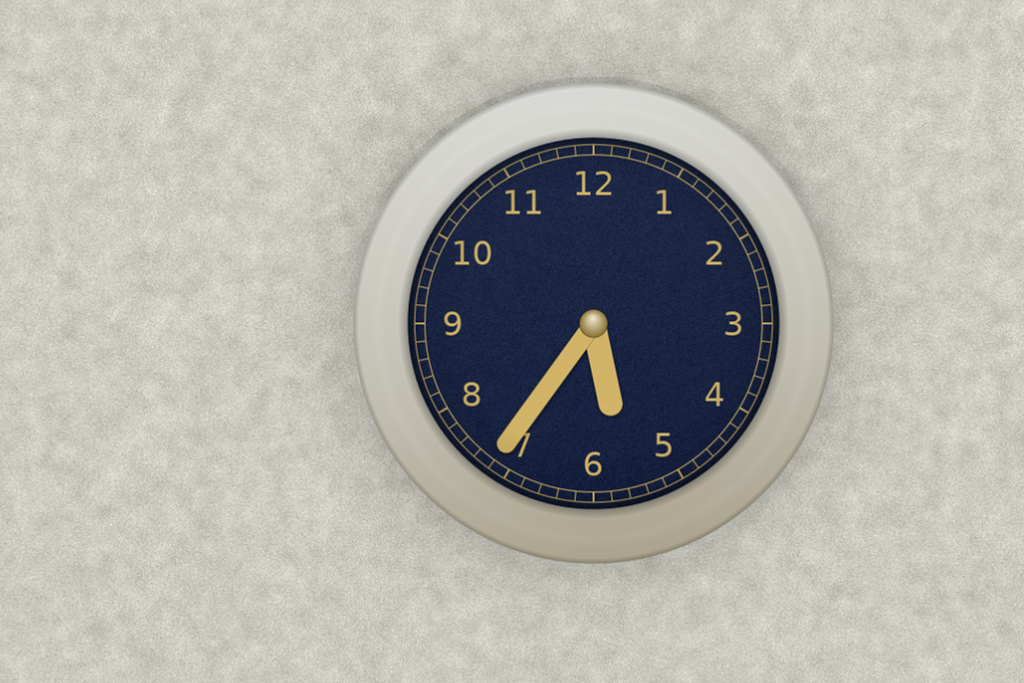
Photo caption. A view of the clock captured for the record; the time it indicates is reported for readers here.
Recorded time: 5:36
